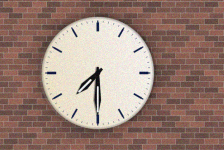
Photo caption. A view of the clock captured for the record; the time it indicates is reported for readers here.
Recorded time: 7:30
